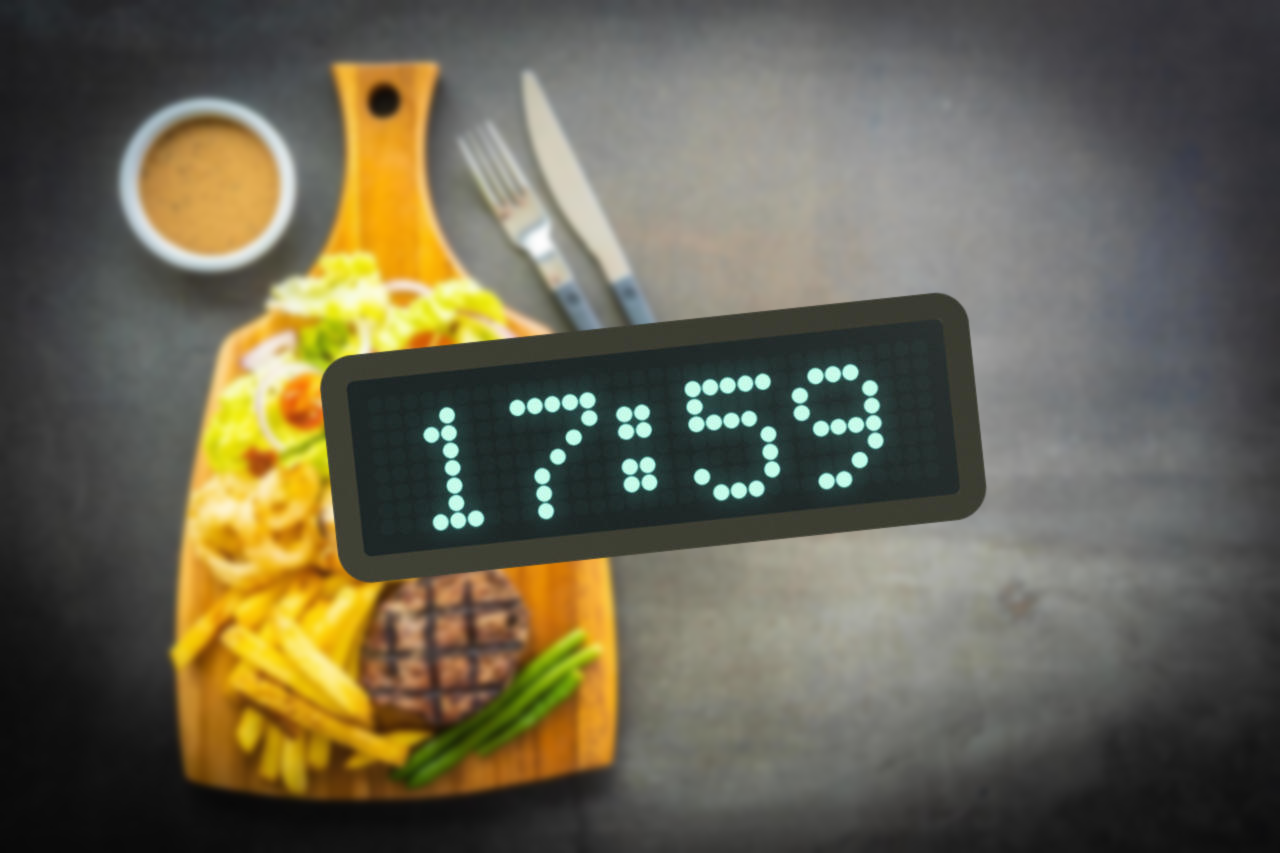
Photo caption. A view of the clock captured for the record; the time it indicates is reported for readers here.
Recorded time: 17:59
